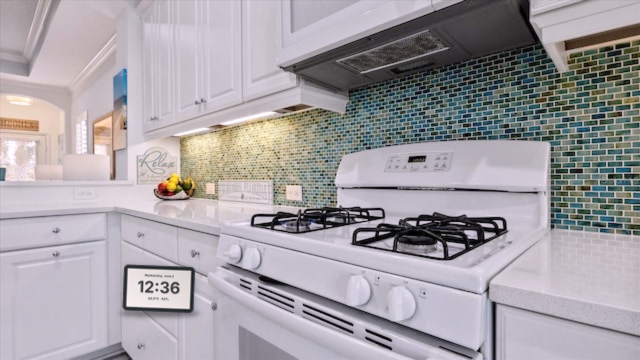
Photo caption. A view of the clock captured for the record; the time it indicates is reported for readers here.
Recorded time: 12:36
